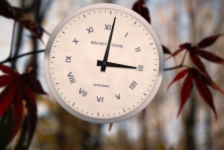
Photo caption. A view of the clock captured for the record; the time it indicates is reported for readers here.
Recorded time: 3:01
